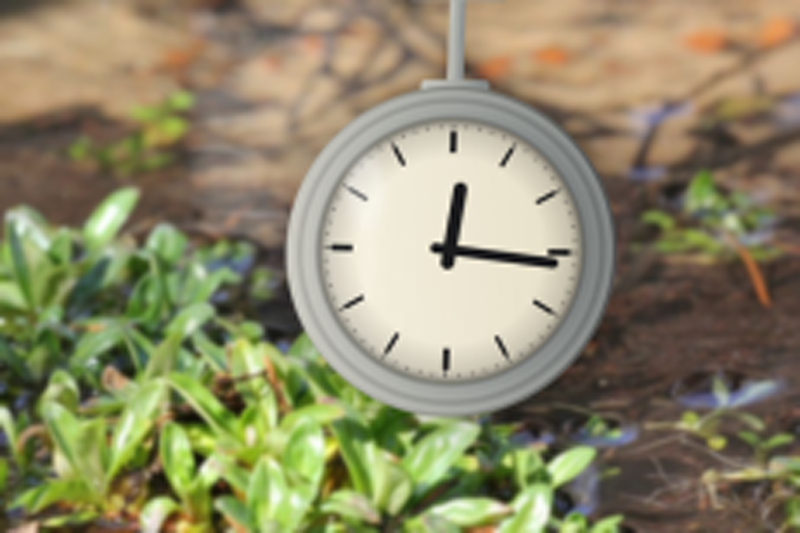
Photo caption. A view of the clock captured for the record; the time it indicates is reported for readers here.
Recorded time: 12:16
